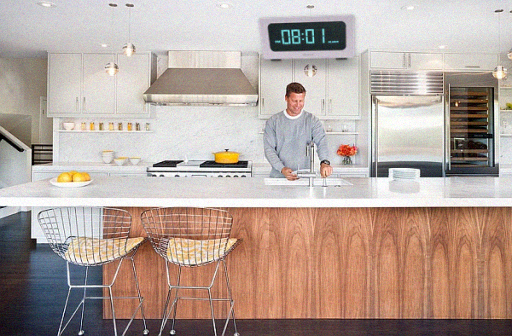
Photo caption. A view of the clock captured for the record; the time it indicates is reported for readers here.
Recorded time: 8:01
